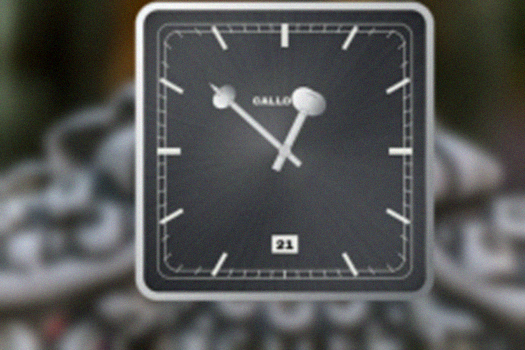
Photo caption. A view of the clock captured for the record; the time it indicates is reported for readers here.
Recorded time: 12:52
